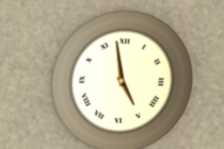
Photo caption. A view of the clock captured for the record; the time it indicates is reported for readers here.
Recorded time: 4:58
